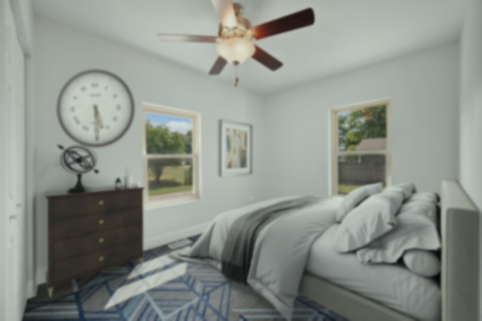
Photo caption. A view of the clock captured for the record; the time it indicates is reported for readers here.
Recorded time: 5:30
